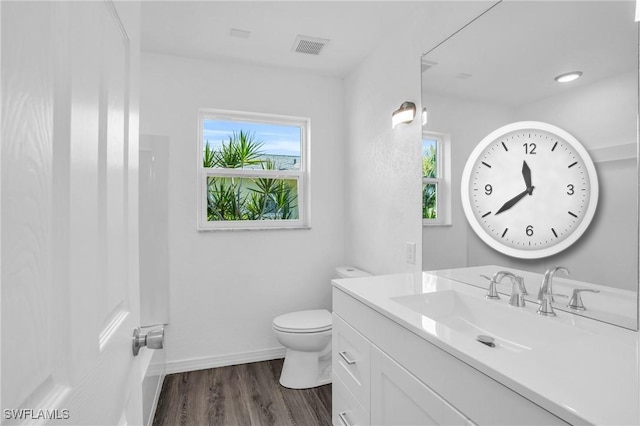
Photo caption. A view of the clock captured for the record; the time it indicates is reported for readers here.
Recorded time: 11:39
